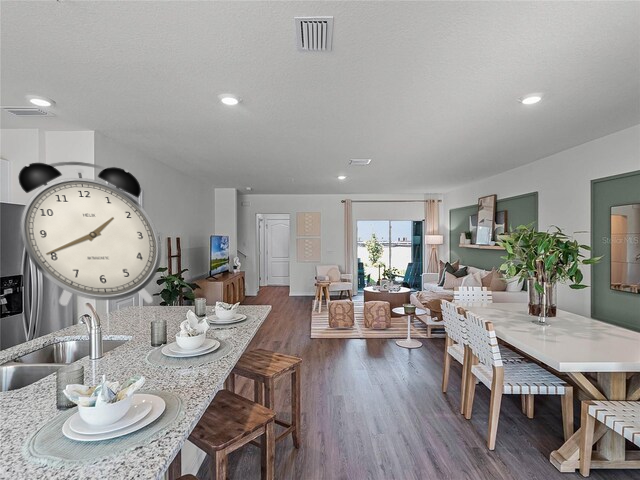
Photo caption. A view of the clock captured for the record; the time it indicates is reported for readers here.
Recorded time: 1:41
